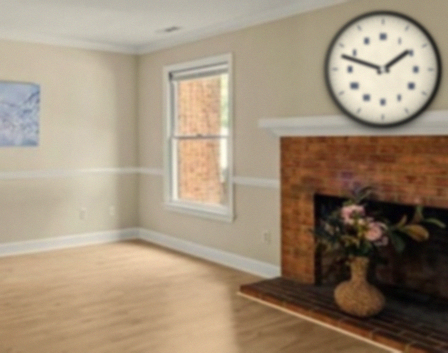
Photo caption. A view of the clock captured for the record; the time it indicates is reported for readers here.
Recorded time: 1:48
